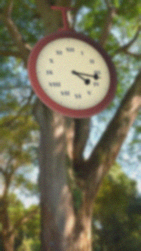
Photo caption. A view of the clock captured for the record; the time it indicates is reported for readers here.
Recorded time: 4:17
